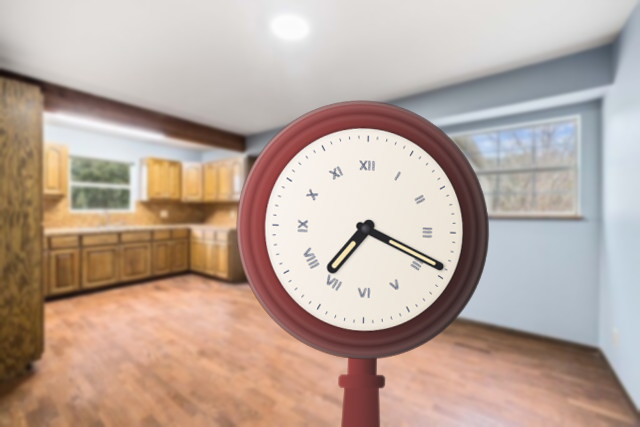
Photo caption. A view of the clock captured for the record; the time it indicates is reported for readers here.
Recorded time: 7:19
